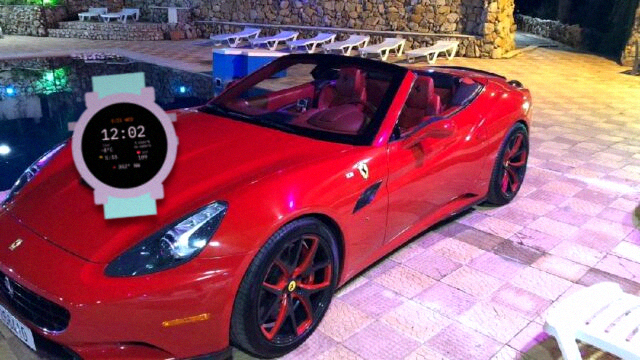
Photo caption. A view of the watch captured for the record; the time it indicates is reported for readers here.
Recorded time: 12:02
